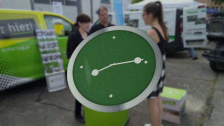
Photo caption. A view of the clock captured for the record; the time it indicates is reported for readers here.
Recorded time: 8:14
